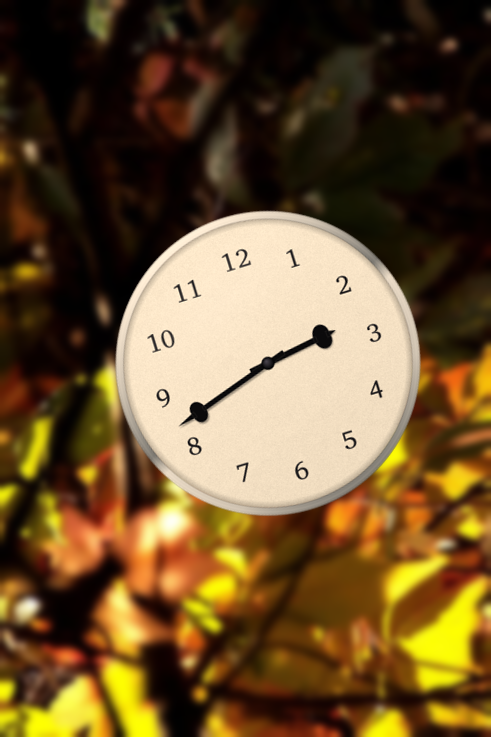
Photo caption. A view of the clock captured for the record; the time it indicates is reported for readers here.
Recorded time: 2:42
